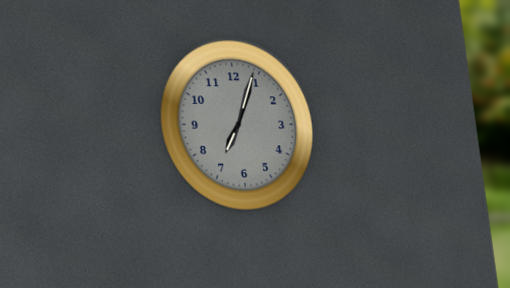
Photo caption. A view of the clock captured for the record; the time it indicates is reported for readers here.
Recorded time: 7:04
